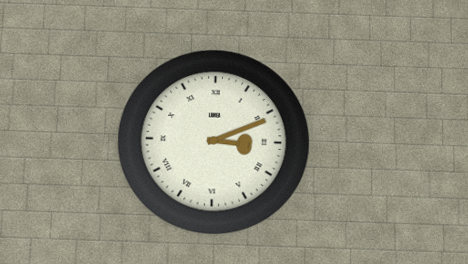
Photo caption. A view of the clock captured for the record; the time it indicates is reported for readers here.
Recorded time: 3:11
